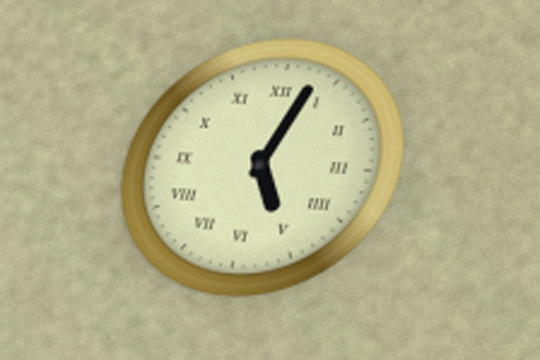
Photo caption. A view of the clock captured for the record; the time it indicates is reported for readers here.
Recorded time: 5:03
